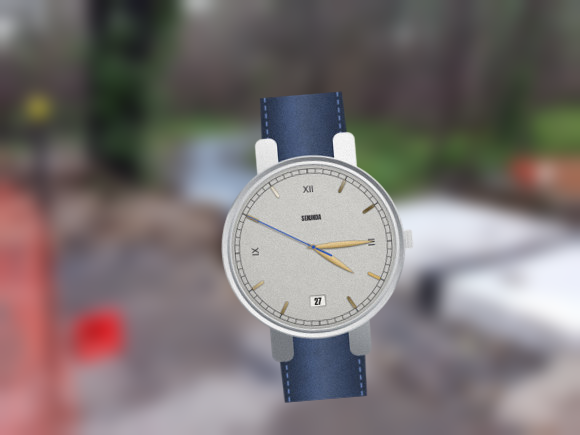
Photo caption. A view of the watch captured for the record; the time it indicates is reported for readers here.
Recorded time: 4:14:50
